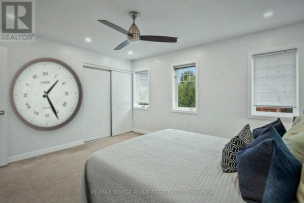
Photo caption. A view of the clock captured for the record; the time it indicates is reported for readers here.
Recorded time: 1:26
